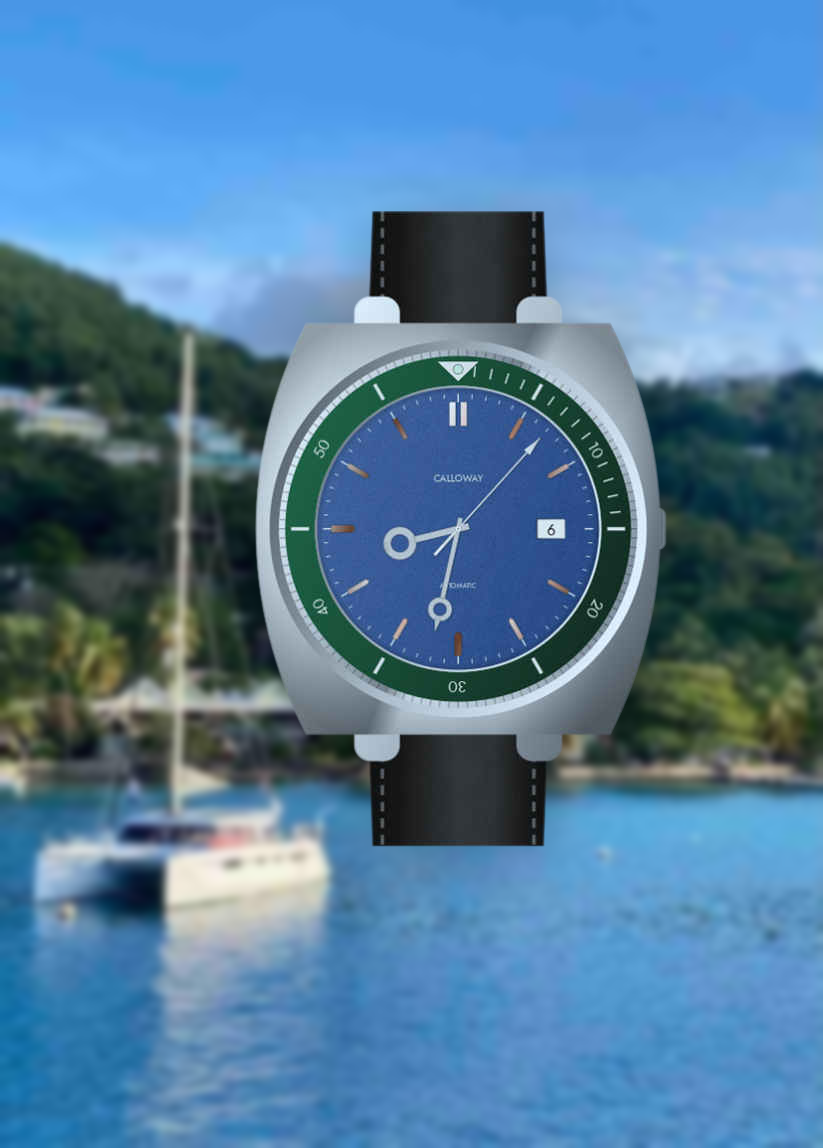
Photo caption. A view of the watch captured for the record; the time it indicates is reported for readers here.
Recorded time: 8:32:07
